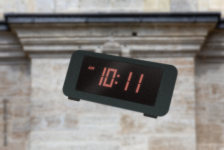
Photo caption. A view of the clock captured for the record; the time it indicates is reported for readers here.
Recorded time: 10:11
